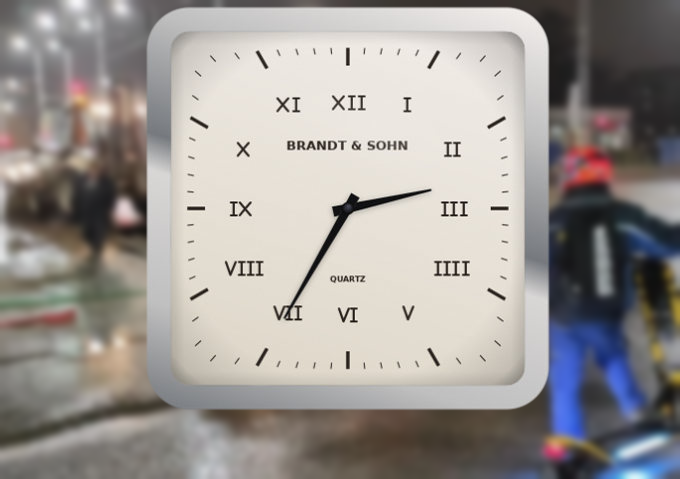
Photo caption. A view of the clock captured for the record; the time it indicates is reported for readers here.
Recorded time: 2:35
